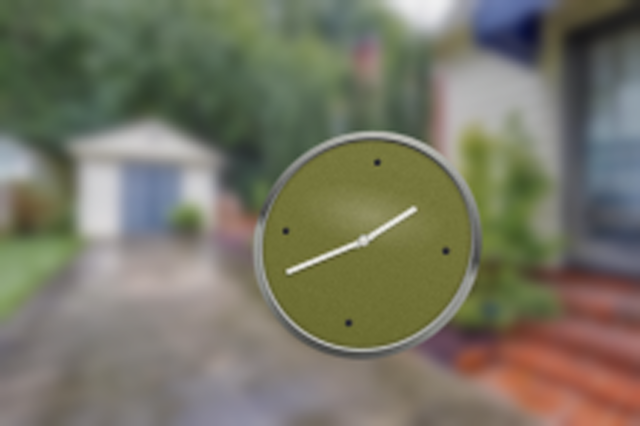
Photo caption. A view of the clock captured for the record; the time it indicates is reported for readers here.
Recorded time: 1:40
